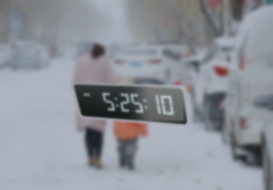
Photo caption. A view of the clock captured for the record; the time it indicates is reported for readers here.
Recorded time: 5:25:10
